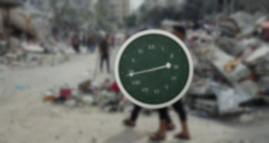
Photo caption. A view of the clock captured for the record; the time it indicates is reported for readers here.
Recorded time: 2:44
